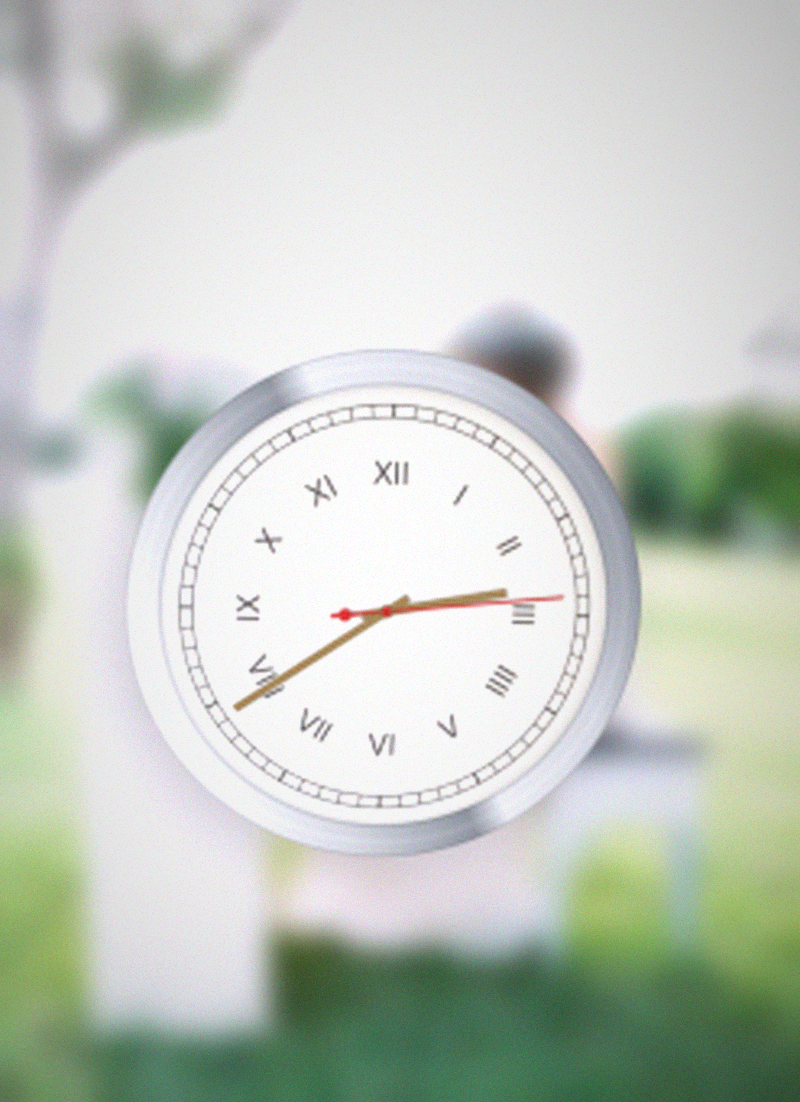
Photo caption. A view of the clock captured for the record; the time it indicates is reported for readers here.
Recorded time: 2:39:14
